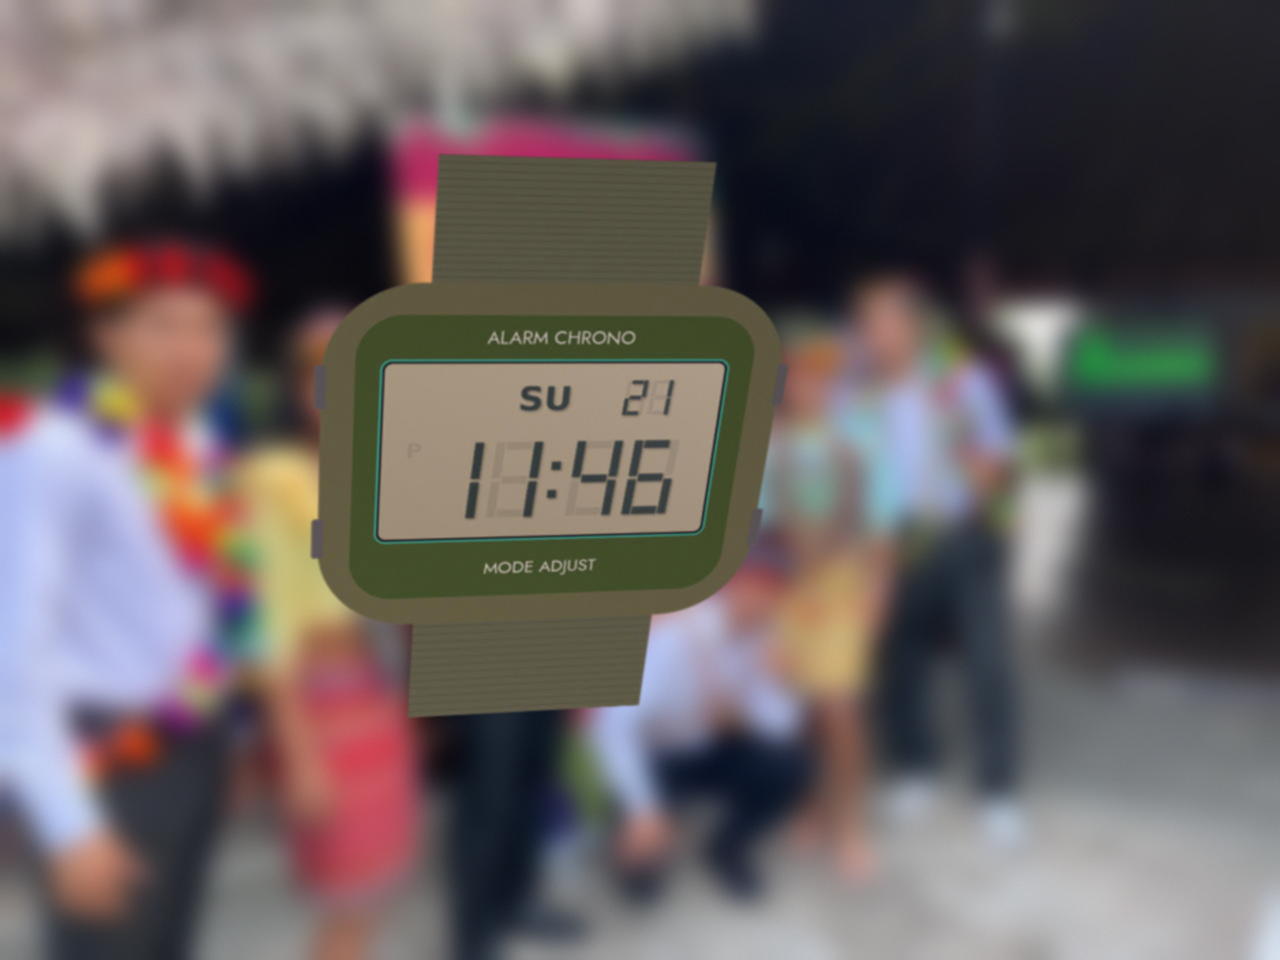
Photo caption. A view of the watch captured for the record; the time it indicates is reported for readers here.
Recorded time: 11:46
